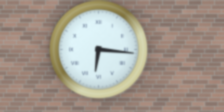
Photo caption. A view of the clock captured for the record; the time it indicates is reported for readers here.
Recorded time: 6:16
